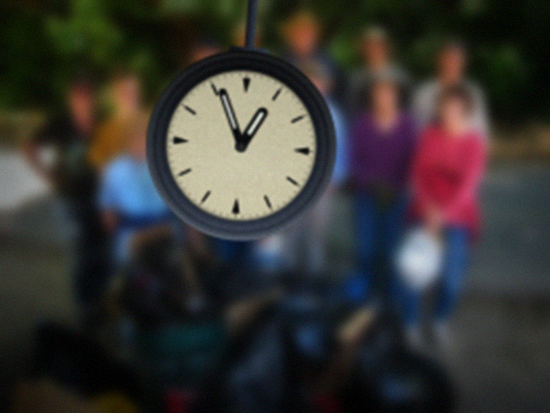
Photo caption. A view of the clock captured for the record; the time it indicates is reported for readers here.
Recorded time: 12:56
